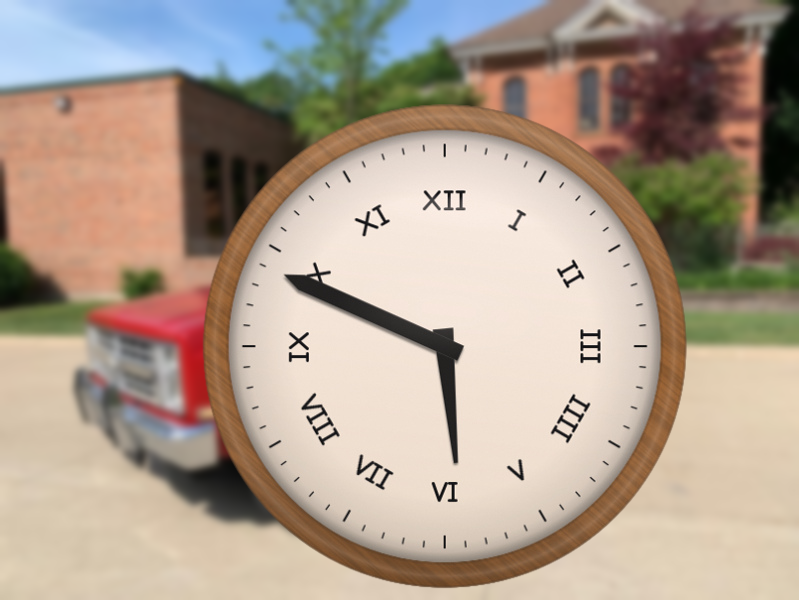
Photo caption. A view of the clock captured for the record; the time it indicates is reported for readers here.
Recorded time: 5:49
